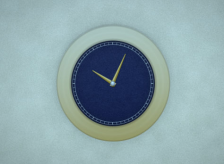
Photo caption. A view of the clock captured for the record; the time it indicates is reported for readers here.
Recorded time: 10:04
